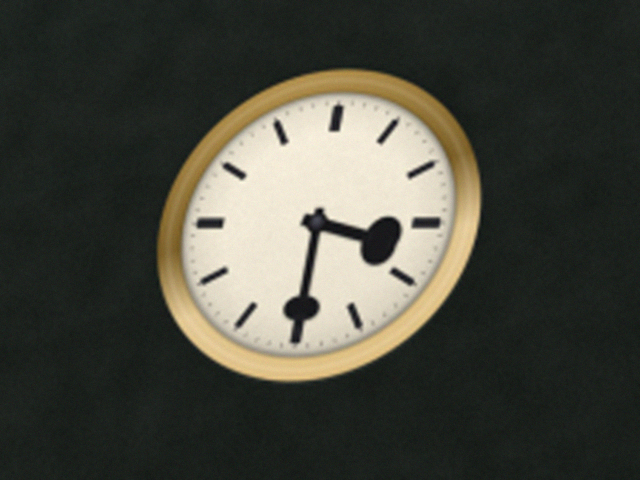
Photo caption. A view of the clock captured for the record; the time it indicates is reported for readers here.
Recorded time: 3:30
